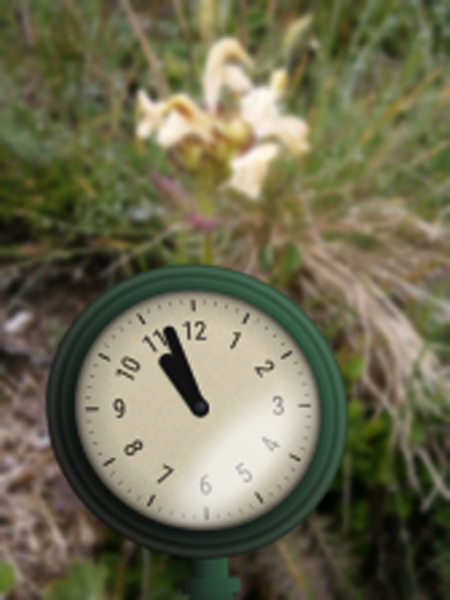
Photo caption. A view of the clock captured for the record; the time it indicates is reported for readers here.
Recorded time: 10:57
